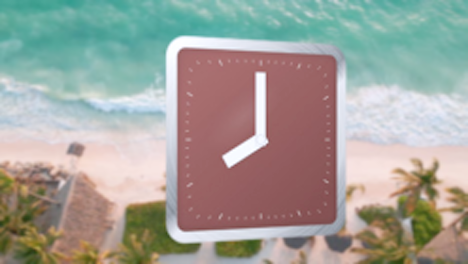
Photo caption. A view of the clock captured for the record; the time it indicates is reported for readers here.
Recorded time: 8:00
